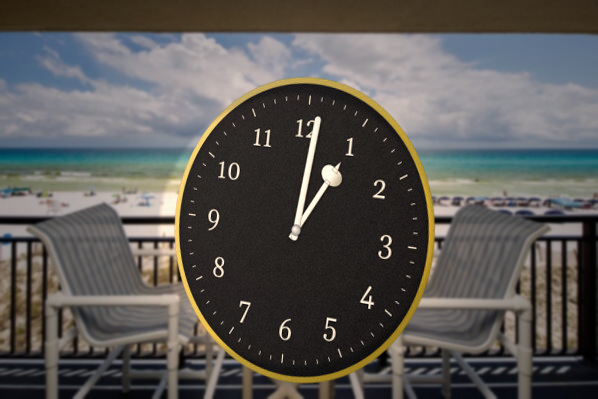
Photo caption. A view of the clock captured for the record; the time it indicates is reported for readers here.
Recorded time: 1:01
